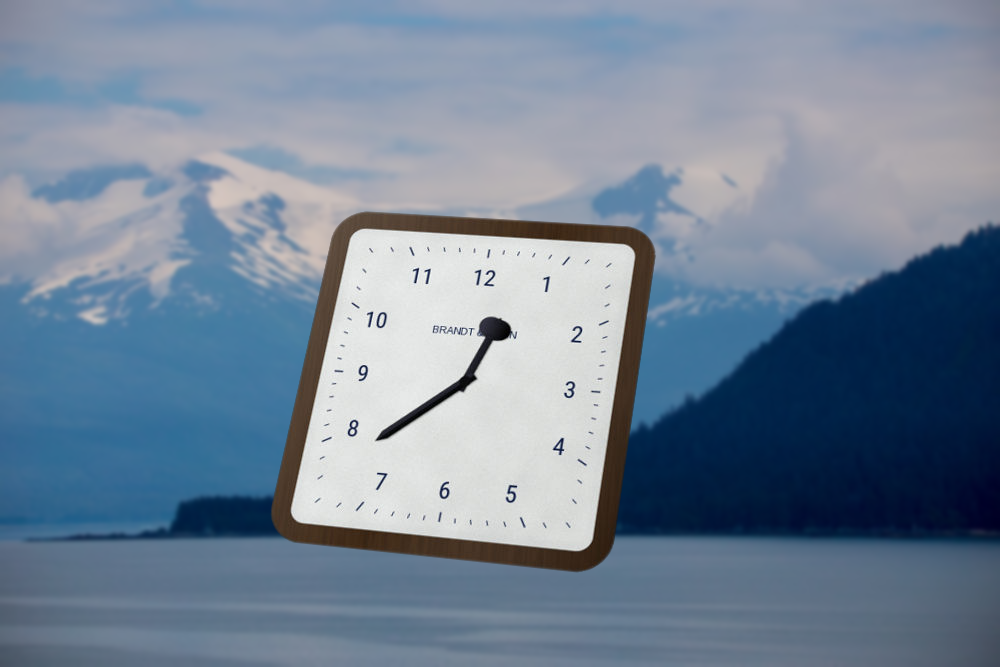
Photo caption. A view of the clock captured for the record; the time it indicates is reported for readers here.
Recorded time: 12:38
